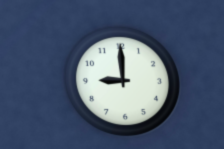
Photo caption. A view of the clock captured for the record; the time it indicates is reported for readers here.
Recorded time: 9:00
